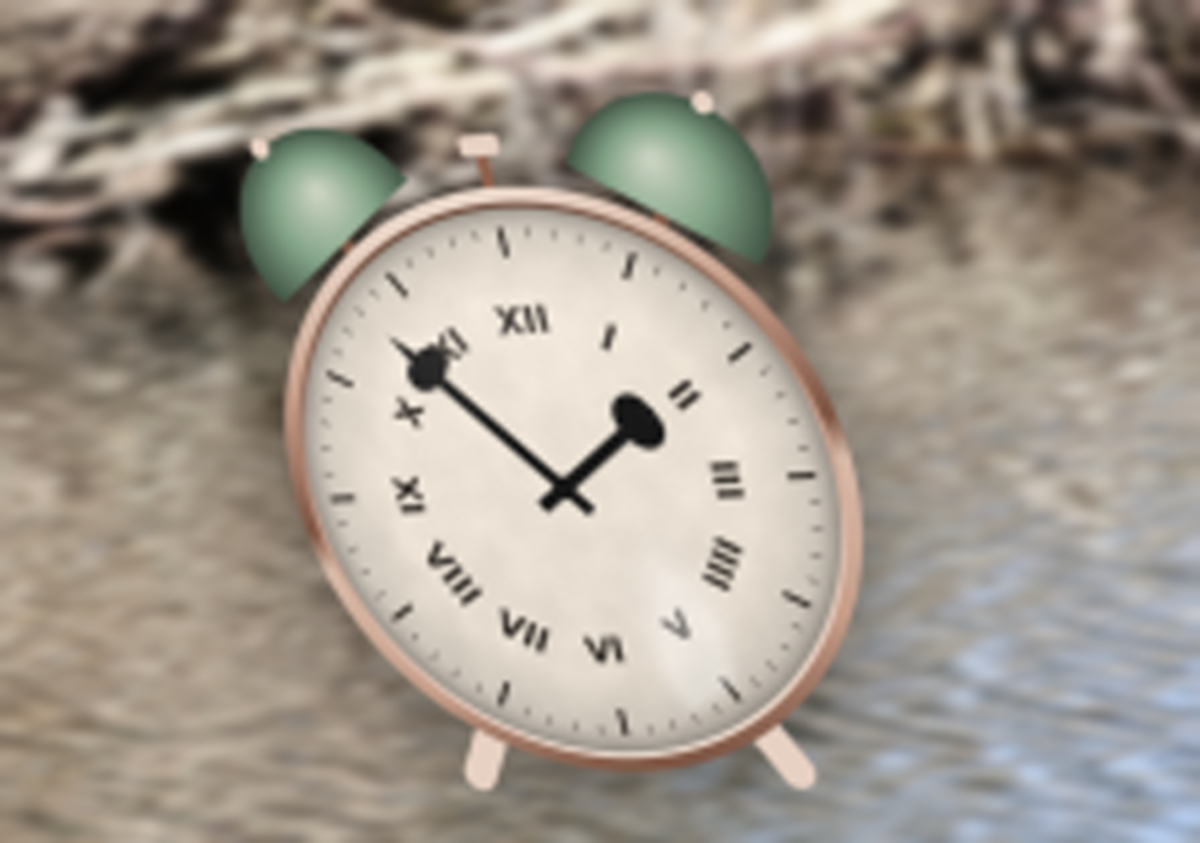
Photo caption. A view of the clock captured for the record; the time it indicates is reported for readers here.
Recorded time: 1:53
